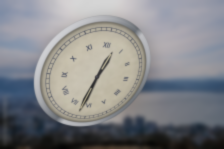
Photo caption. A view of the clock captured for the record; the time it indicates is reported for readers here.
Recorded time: 12:32
